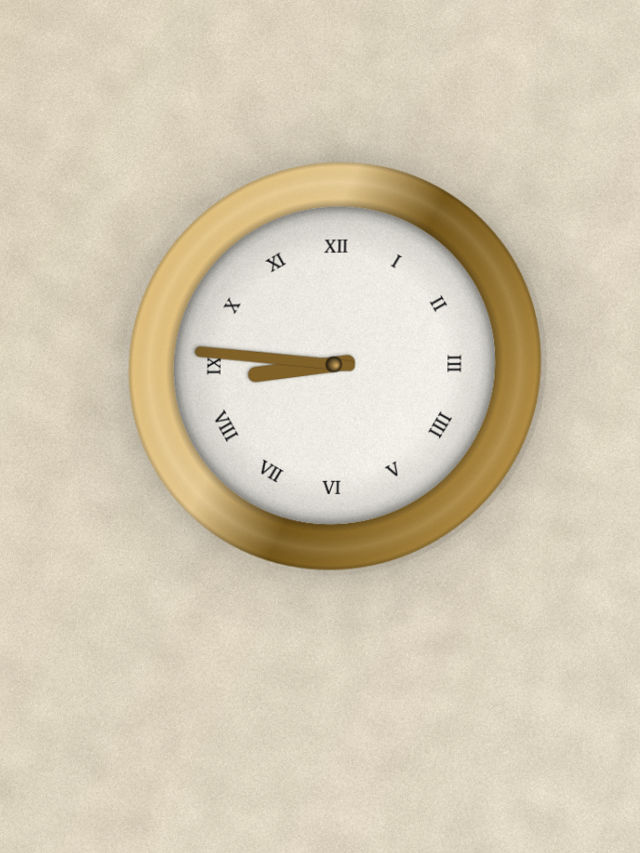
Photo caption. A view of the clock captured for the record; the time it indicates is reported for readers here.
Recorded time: 8:46
